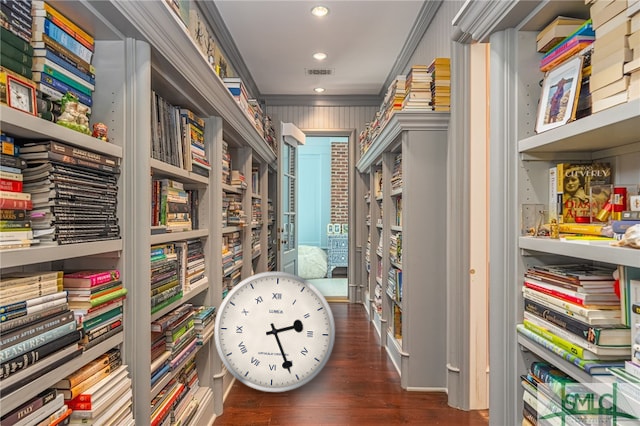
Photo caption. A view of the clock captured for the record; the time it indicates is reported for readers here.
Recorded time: 2:26
